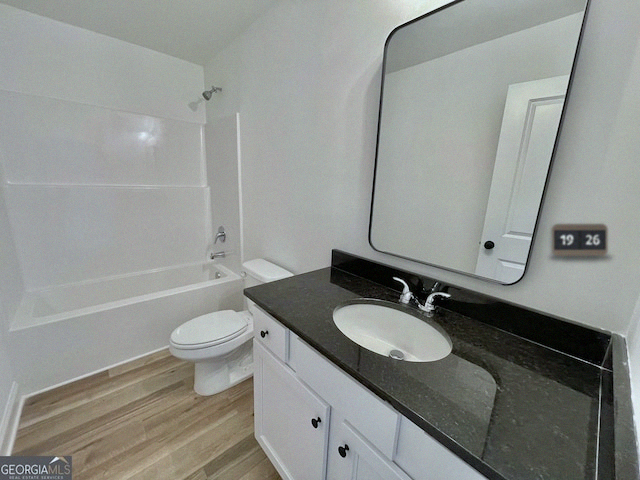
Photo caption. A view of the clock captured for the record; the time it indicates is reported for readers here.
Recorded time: 19:26
